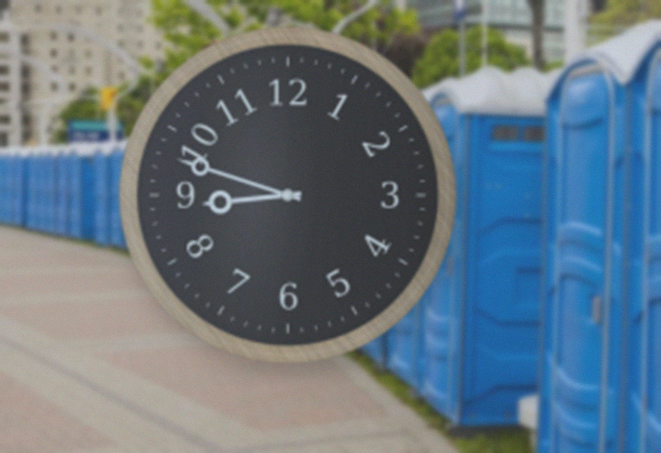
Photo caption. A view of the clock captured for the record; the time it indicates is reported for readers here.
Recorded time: 8:48
